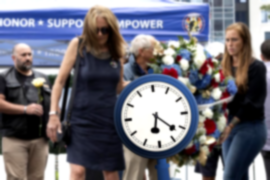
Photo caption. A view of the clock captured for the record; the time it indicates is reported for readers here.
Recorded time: 6:22
